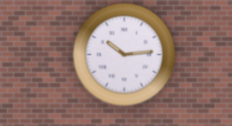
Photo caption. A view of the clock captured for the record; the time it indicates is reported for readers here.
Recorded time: 10:14
